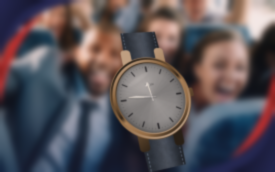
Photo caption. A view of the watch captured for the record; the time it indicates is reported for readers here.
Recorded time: 11:46
